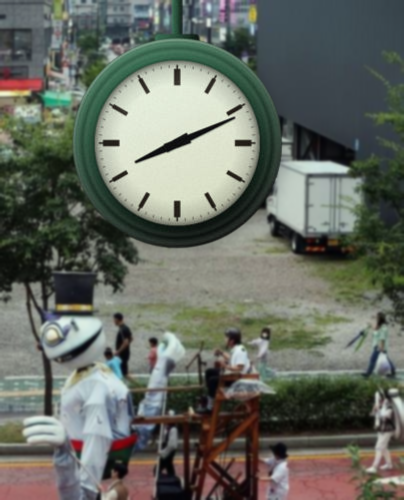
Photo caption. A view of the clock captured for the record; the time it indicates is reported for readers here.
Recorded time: 8:11
